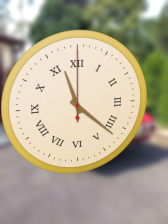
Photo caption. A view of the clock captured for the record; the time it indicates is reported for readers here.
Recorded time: 11:22:00
